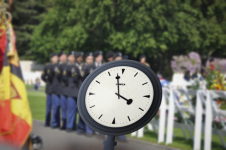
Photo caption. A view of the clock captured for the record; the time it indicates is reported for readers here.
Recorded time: 3:58
